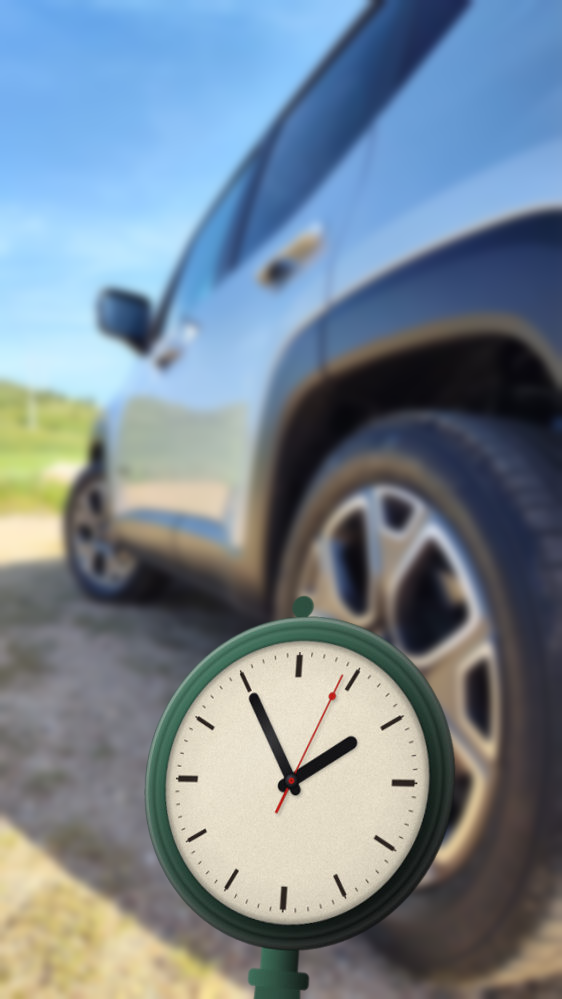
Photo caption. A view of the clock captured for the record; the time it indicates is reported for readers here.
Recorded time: 1:55:04
